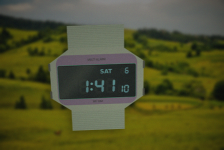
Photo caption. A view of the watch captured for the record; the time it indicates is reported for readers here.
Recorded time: 1:41:10
